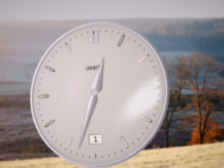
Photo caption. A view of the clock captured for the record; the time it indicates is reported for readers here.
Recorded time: 12:33
